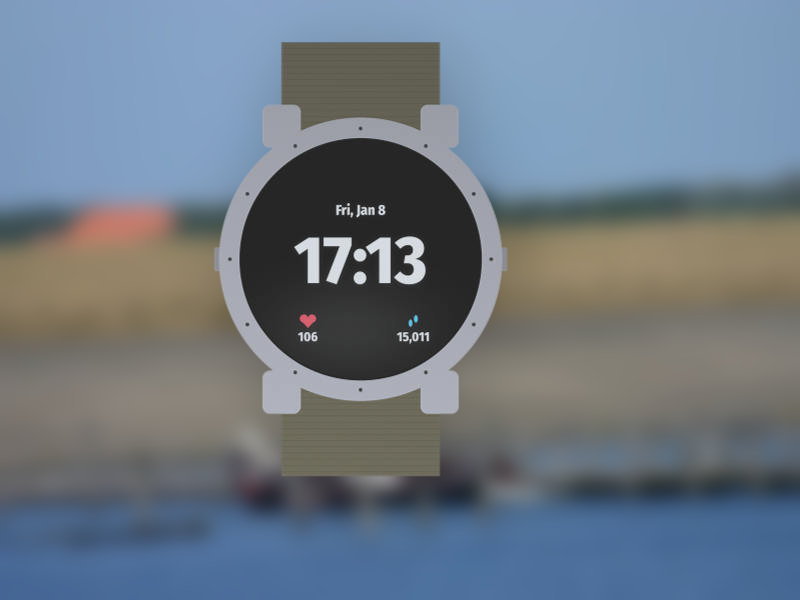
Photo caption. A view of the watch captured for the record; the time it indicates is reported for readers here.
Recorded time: 17:13
